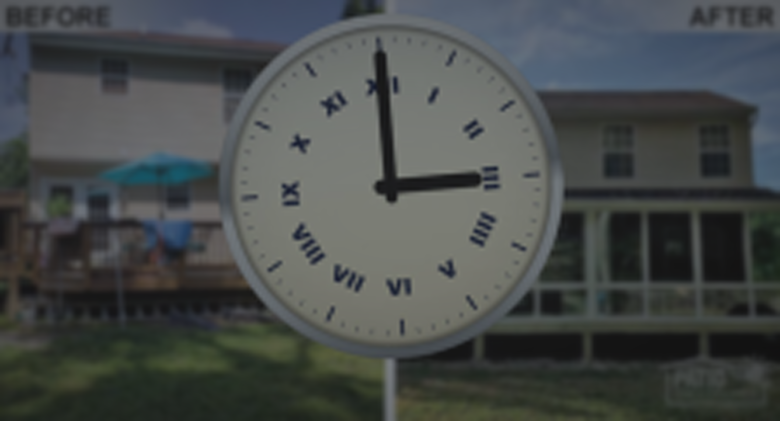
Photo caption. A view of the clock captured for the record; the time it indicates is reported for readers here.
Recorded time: 3:00
